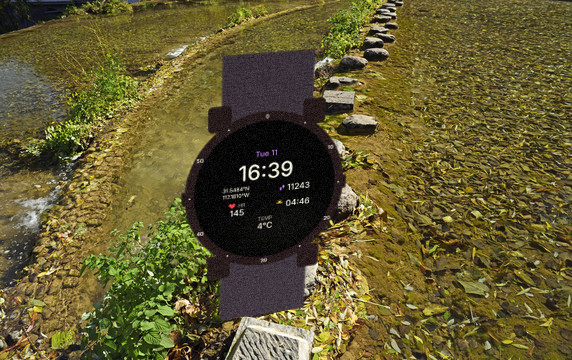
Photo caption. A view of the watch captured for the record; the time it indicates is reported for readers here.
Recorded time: 16:39
